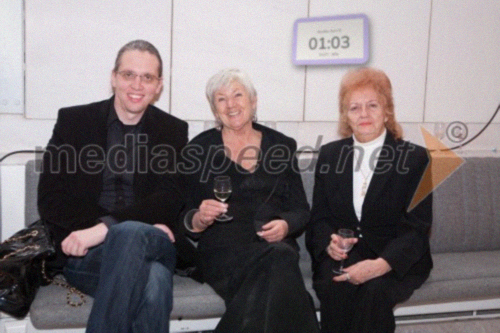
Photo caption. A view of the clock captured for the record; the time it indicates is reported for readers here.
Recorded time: 1:03
